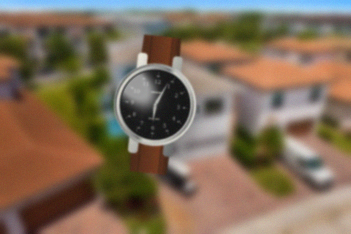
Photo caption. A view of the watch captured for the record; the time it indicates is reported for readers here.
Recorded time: 6:04
